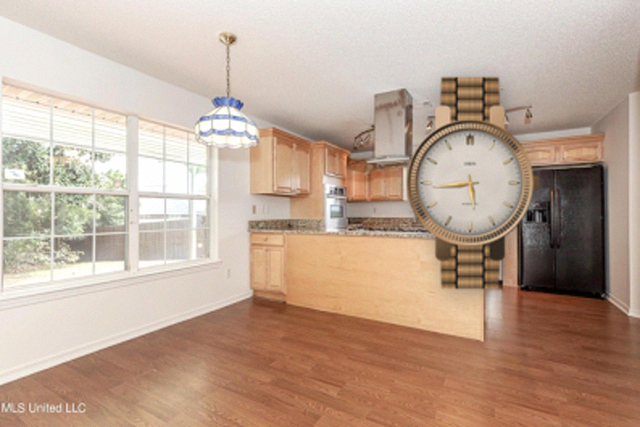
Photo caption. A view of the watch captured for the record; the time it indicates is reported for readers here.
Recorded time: 5:44
